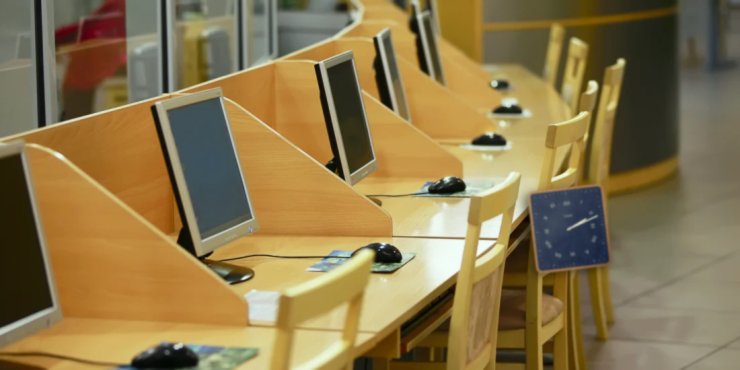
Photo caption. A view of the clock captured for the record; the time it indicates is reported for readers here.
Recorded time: 2:12
